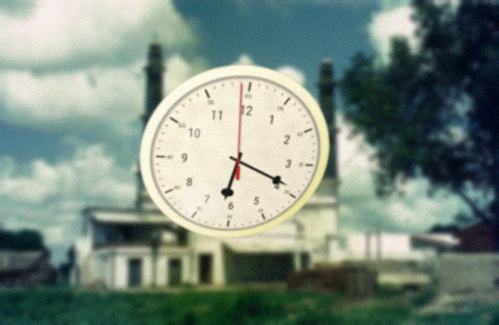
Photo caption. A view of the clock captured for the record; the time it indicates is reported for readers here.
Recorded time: 6:18:59
